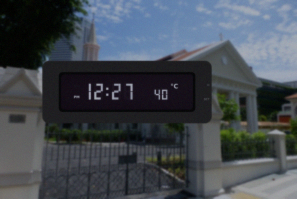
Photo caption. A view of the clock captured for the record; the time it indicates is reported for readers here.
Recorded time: 12:27
